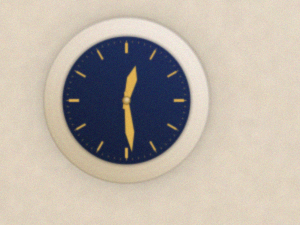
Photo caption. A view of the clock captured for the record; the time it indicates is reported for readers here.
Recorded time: 12:29
